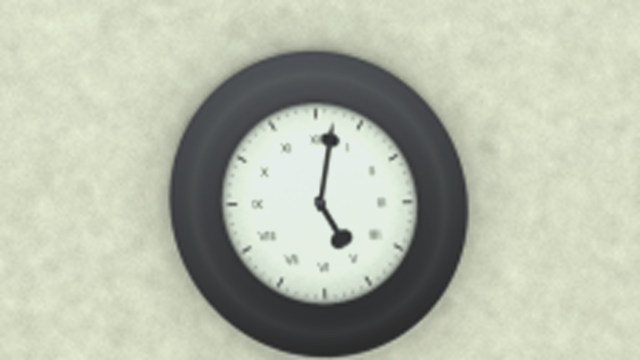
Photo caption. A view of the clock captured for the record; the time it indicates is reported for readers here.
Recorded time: 5:02
